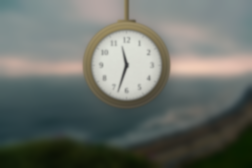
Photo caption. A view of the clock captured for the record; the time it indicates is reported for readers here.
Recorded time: 11:33
